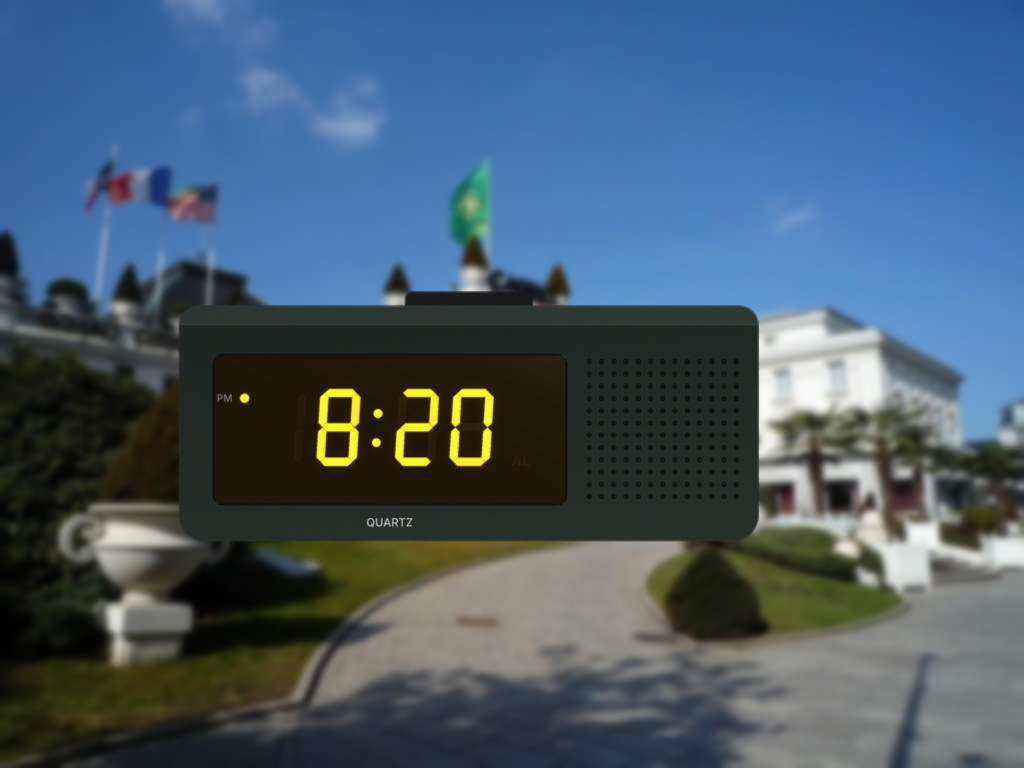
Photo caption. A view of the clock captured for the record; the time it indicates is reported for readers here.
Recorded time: 8:20
